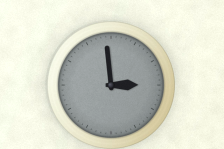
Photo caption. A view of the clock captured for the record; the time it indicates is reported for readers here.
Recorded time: 2:59
